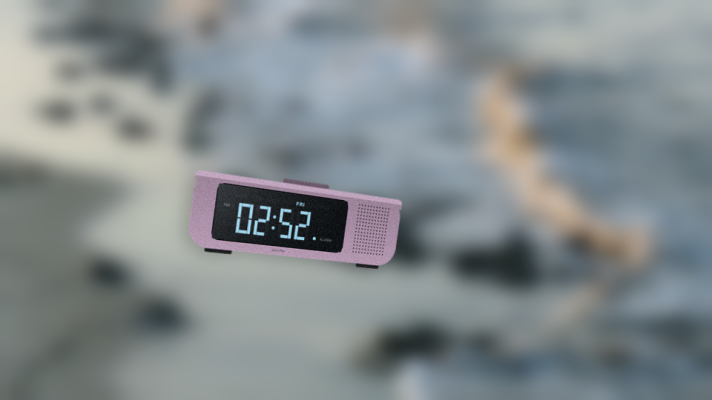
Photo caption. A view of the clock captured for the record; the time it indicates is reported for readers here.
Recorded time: 2:52
